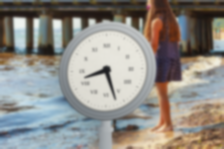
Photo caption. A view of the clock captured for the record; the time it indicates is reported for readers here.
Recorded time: 8:27
